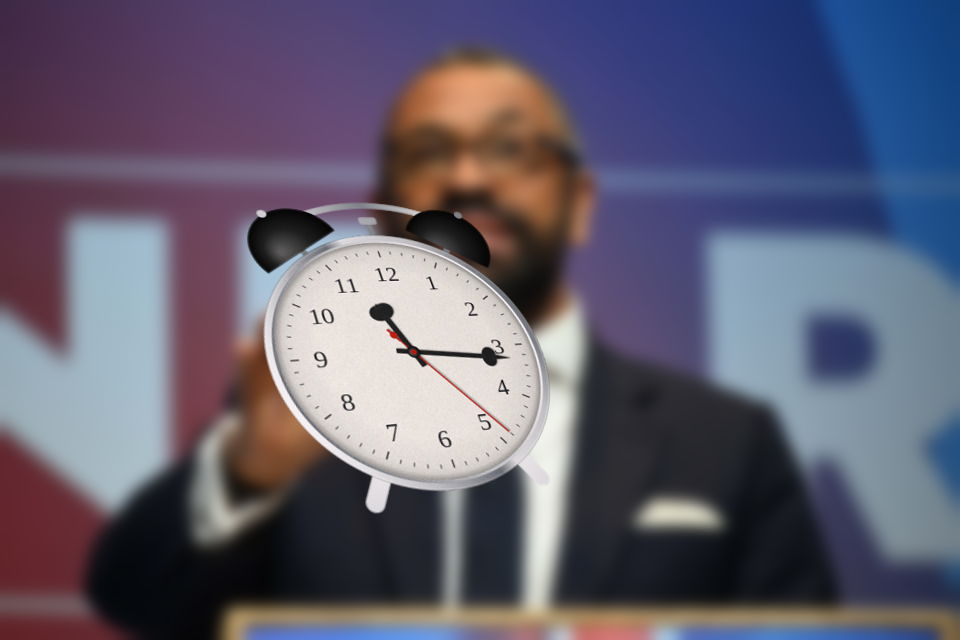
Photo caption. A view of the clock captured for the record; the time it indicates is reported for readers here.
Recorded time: 11:16:24
